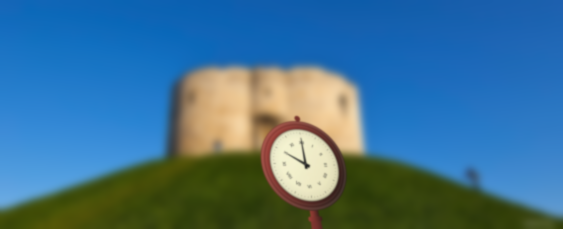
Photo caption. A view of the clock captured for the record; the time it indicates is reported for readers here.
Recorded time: 10:00
